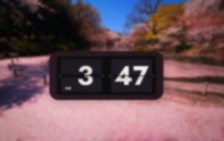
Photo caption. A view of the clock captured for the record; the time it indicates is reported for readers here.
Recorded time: 3:47
